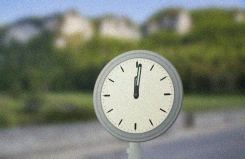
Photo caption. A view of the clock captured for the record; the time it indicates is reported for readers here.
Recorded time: 12:01
